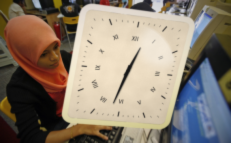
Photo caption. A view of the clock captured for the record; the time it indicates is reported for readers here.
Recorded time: 12:32
